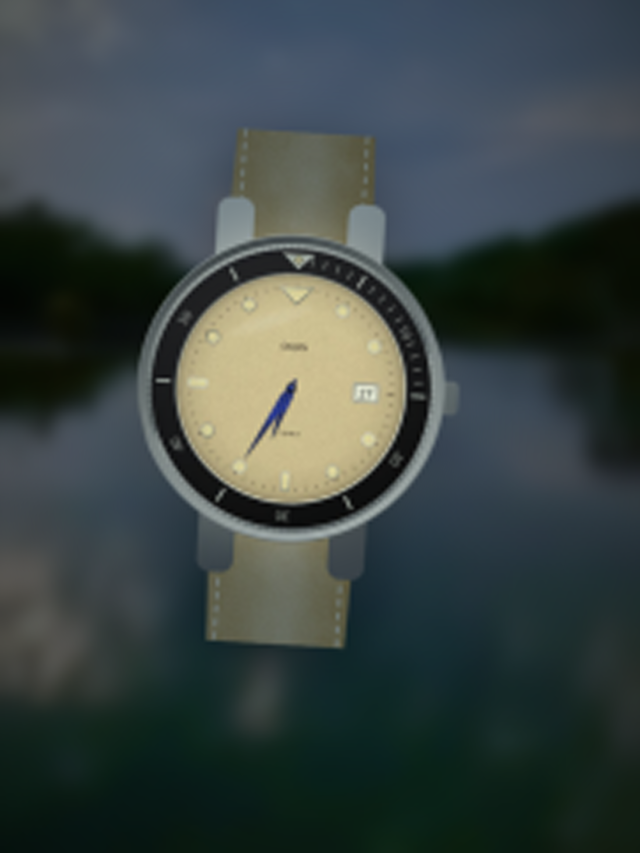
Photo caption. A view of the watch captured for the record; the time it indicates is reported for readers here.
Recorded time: 6:35
